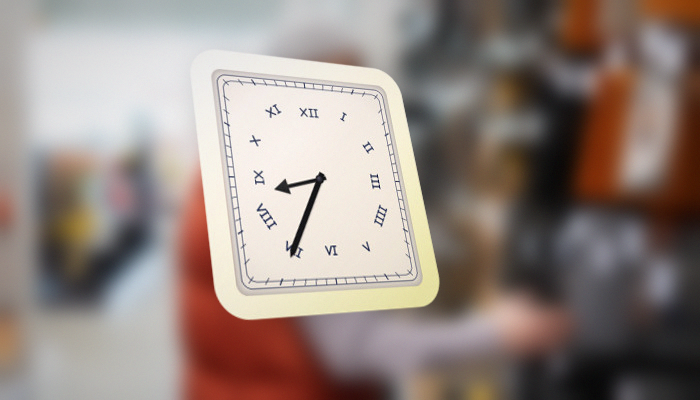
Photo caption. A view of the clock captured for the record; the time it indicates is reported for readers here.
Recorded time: 8:35
